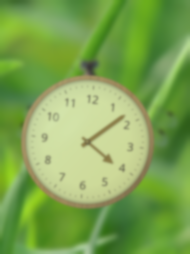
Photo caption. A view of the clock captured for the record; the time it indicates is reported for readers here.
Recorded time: 4:08
